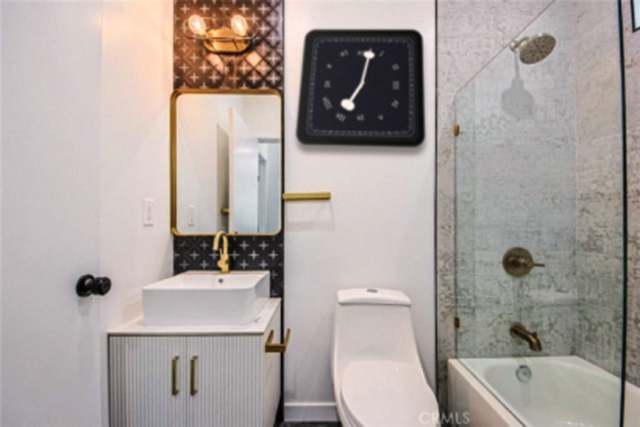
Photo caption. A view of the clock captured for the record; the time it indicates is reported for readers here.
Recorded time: 7:02
